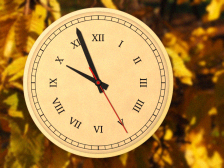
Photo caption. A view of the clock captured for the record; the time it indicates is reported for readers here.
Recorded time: 9:56:25
